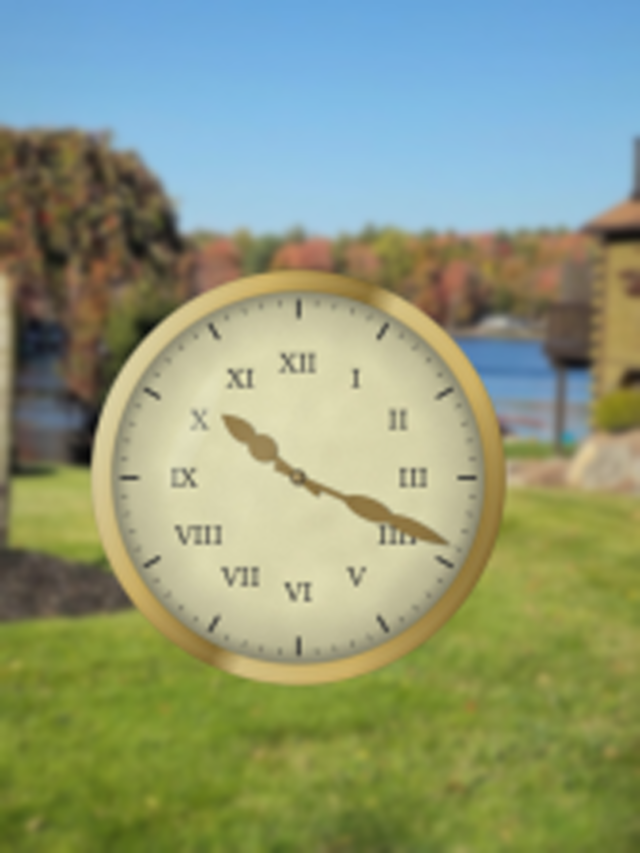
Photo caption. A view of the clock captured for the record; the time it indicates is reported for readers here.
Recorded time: 10:19
